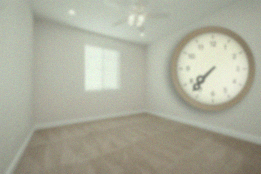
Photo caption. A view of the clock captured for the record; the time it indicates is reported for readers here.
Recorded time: 7:37
